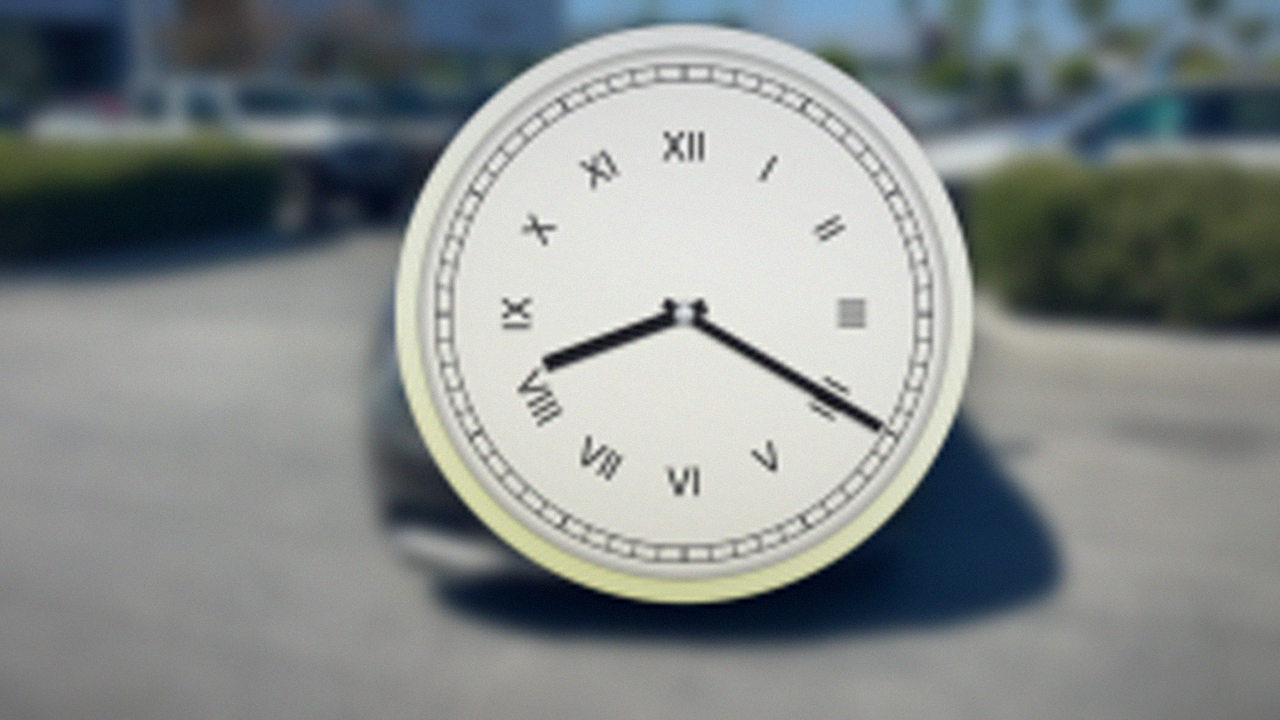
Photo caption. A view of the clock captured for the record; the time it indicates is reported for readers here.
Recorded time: 8:20
